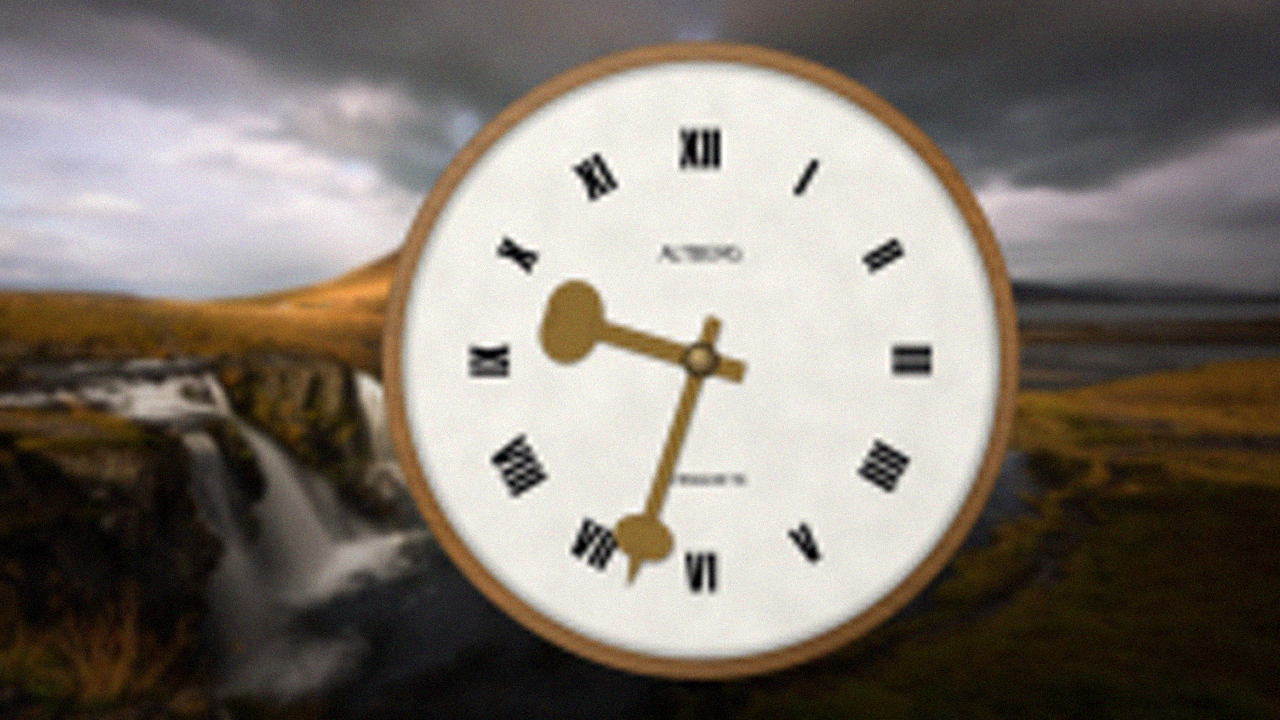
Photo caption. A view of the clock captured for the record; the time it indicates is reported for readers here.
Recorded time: 9:33
